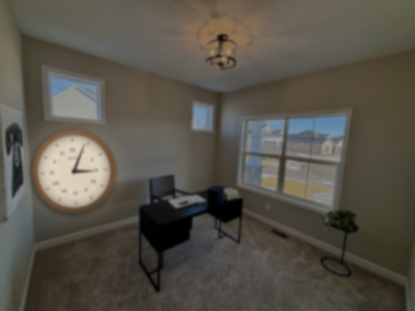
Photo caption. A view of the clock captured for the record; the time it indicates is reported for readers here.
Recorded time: 3:04
